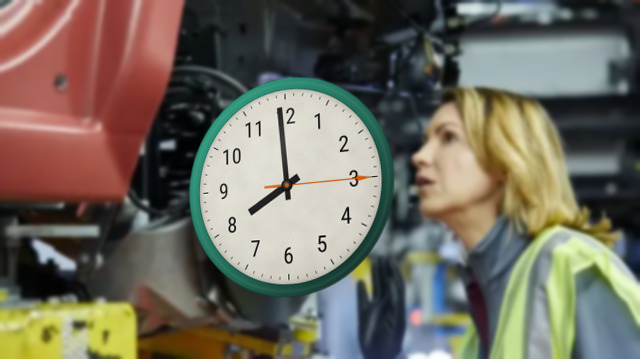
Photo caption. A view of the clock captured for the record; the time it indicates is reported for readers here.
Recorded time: 7:59:15
